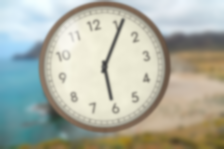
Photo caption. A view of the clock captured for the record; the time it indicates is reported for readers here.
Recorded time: 6:06
